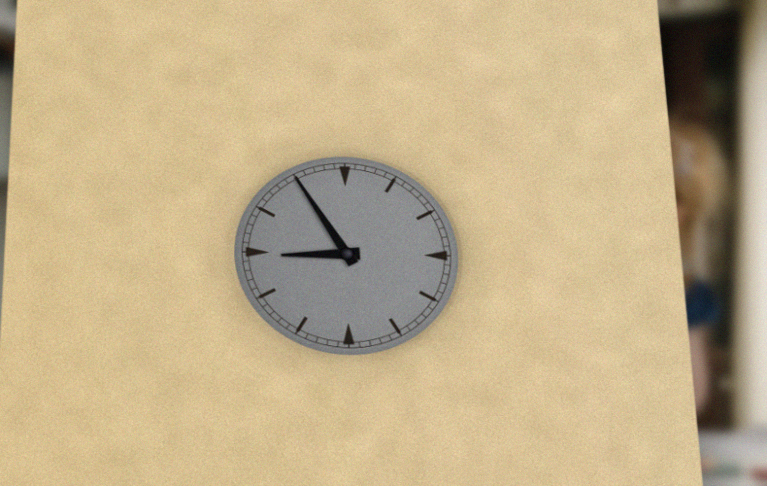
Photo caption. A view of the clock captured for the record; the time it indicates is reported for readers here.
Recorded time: 8:55
